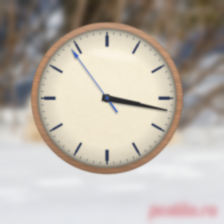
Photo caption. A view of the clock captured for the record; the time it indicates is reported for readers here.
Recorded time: 3:16:54
